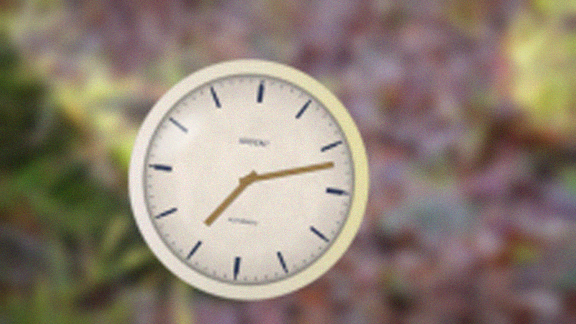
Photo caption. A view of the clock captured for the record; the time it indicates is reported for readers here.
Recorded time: 7:12
